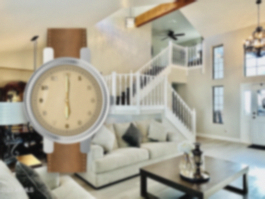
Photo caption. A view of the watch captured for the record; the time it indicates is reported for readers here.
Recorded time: 6:00
